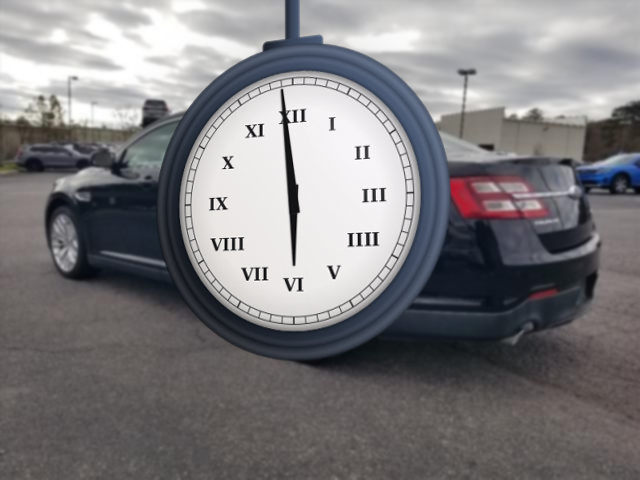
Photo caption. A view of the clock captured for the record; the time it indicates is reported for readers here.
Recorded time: 5:59
